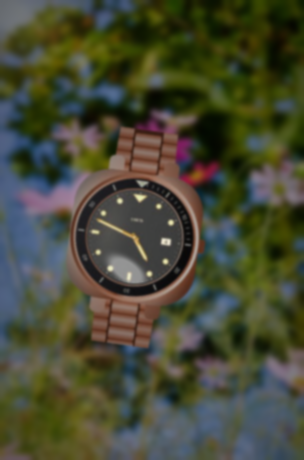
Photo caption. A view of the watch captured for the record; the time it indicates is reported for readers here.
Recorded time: 4:48
